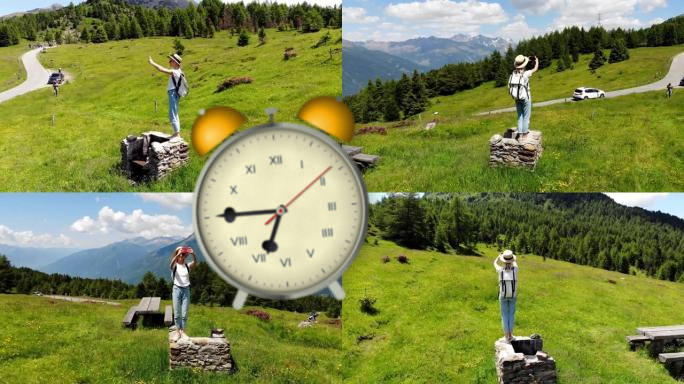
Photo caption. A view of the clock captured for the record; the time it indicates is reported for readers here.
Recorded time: 6:45:09
